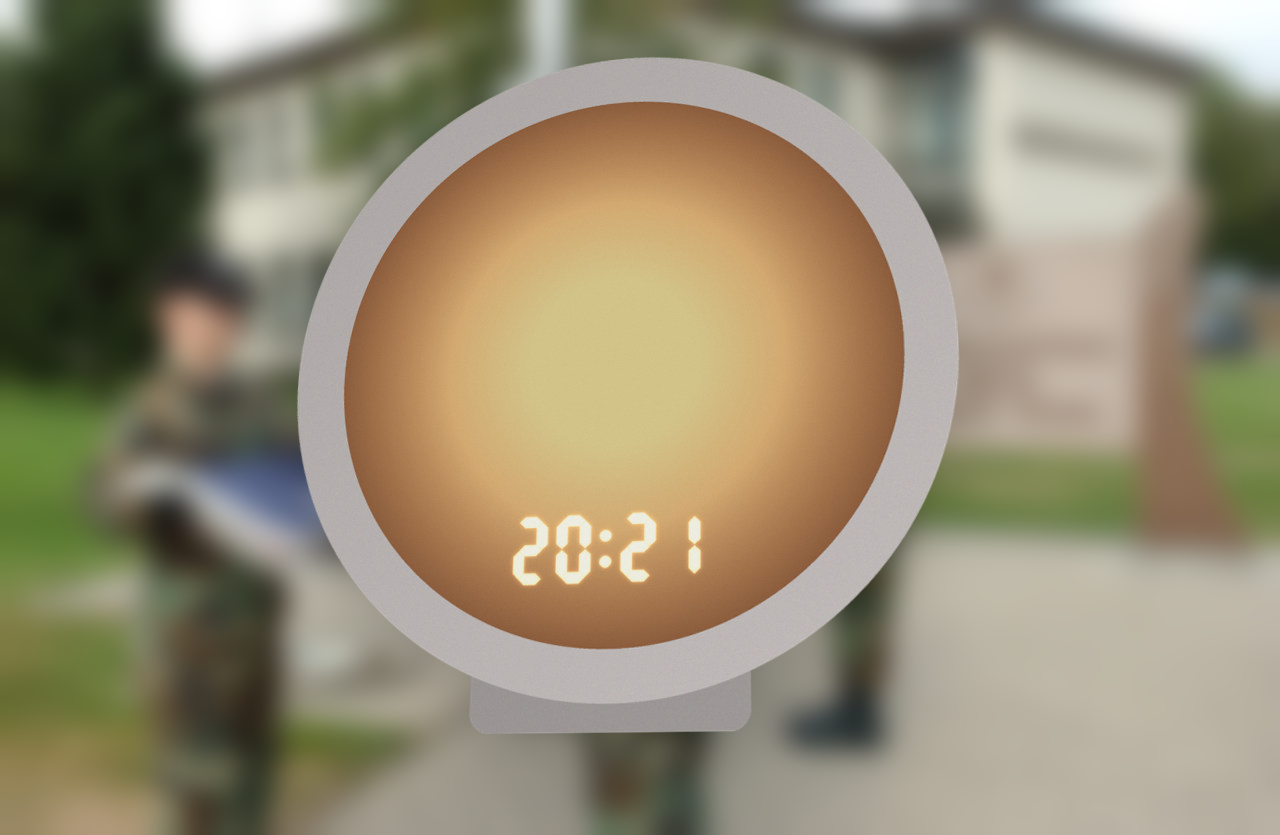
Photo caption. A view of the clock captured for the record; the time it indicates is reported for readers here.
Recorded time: 20:21
